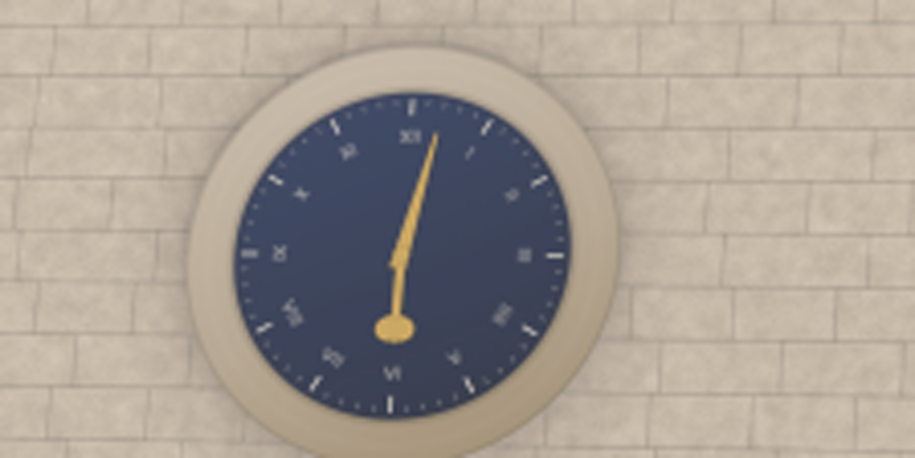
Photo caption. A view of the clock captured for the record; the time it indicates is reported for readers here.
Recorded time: 6:02
